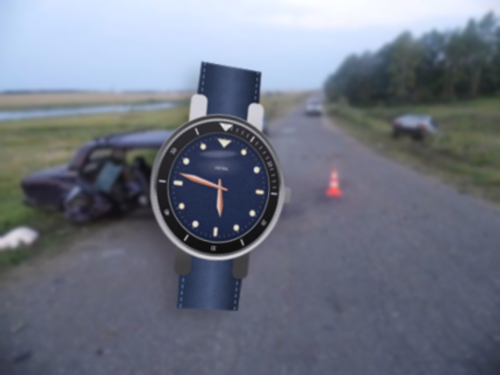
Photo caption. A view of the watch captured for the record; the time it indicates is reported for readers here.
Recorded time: 5:47
